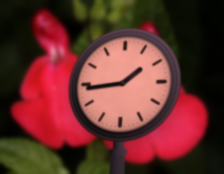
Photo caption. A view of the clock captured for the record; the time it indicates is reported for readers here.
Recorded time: 1:44
